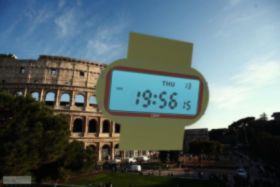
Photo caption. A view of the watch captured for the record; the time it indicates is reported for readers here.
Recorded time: 19:56:15
